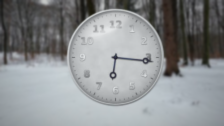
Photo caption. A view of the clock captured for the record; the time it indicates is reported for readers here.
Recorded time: 6:16
